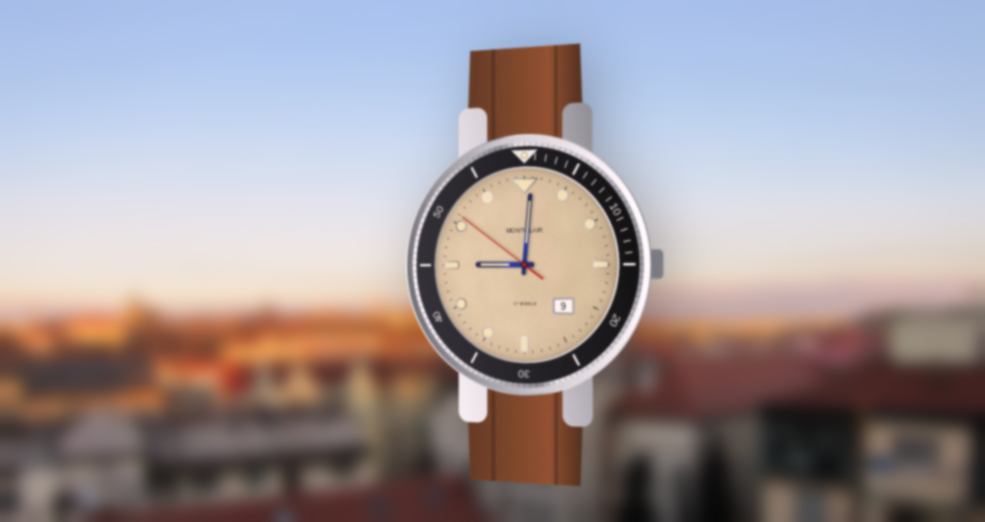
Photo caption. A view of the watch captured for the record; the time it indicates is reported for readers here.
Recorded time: 9:00:51
